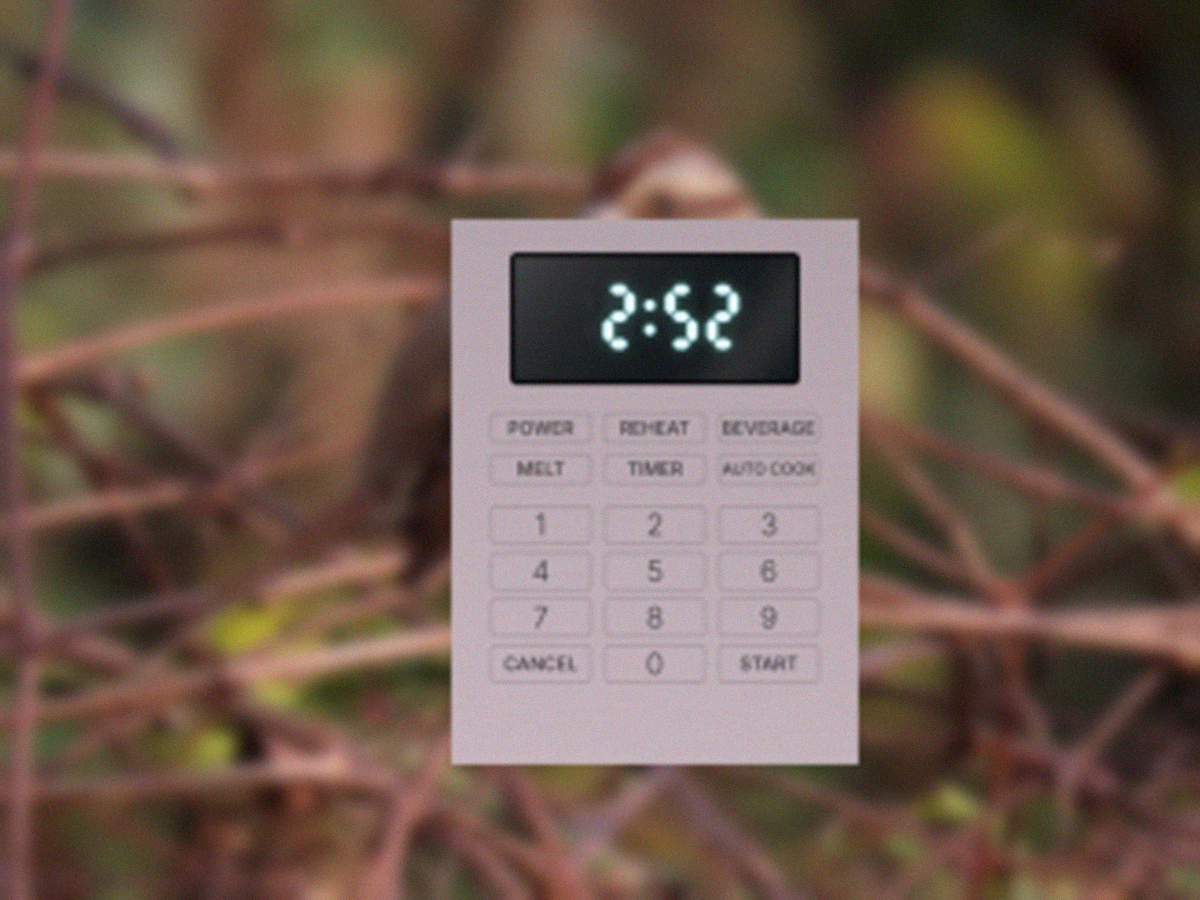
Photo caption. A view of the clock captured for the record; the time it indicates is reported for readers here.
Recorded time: 2:52
